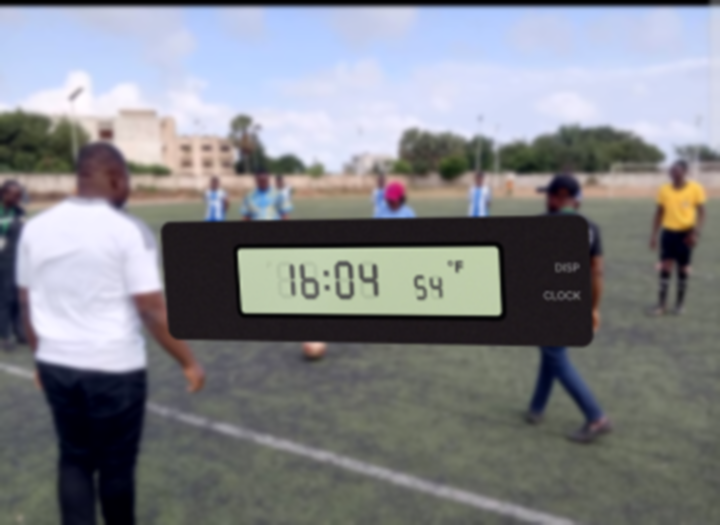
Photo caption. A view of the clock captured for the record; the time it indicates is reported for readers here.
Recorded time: 16:04
